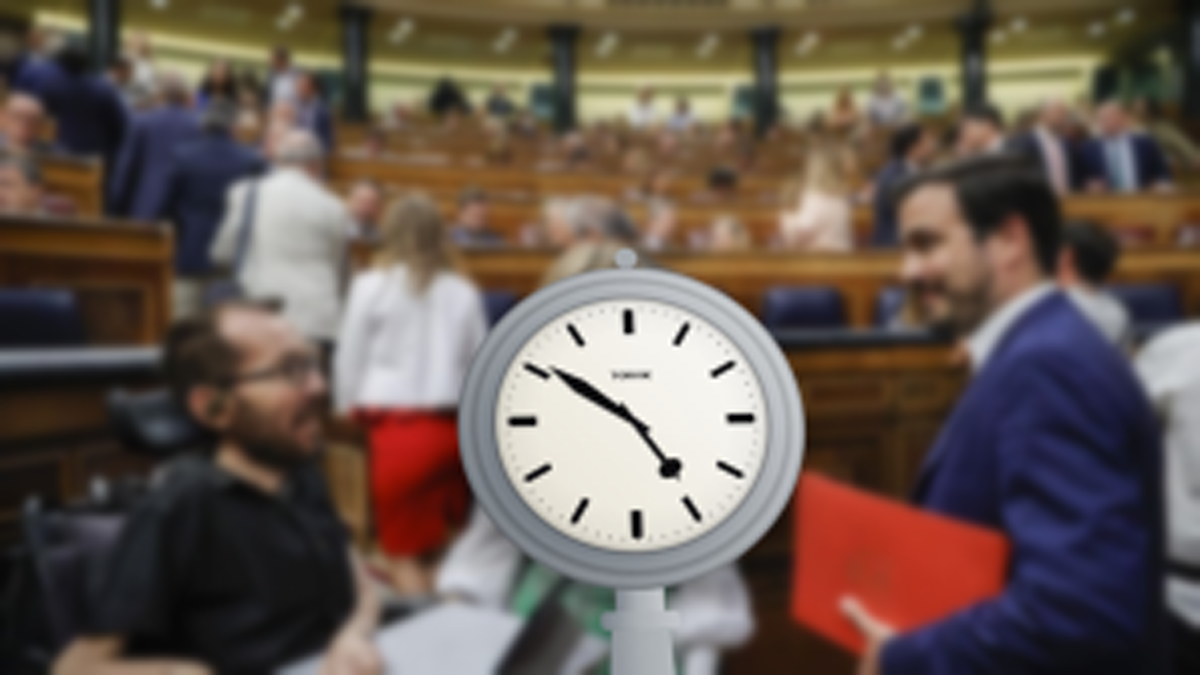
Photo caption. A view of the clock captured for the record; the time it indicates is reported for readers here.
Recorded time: 4:51
